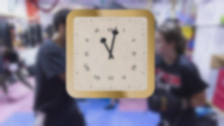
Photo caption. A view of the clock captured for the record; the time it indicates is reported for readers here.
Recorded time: 11:02
